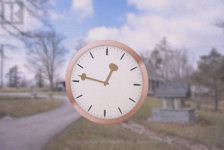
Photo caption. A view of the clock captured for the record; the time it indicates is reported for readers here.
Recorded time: 12:47
